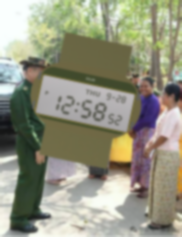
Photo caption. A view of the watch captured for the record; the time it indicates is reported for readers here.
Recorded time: 12:58
